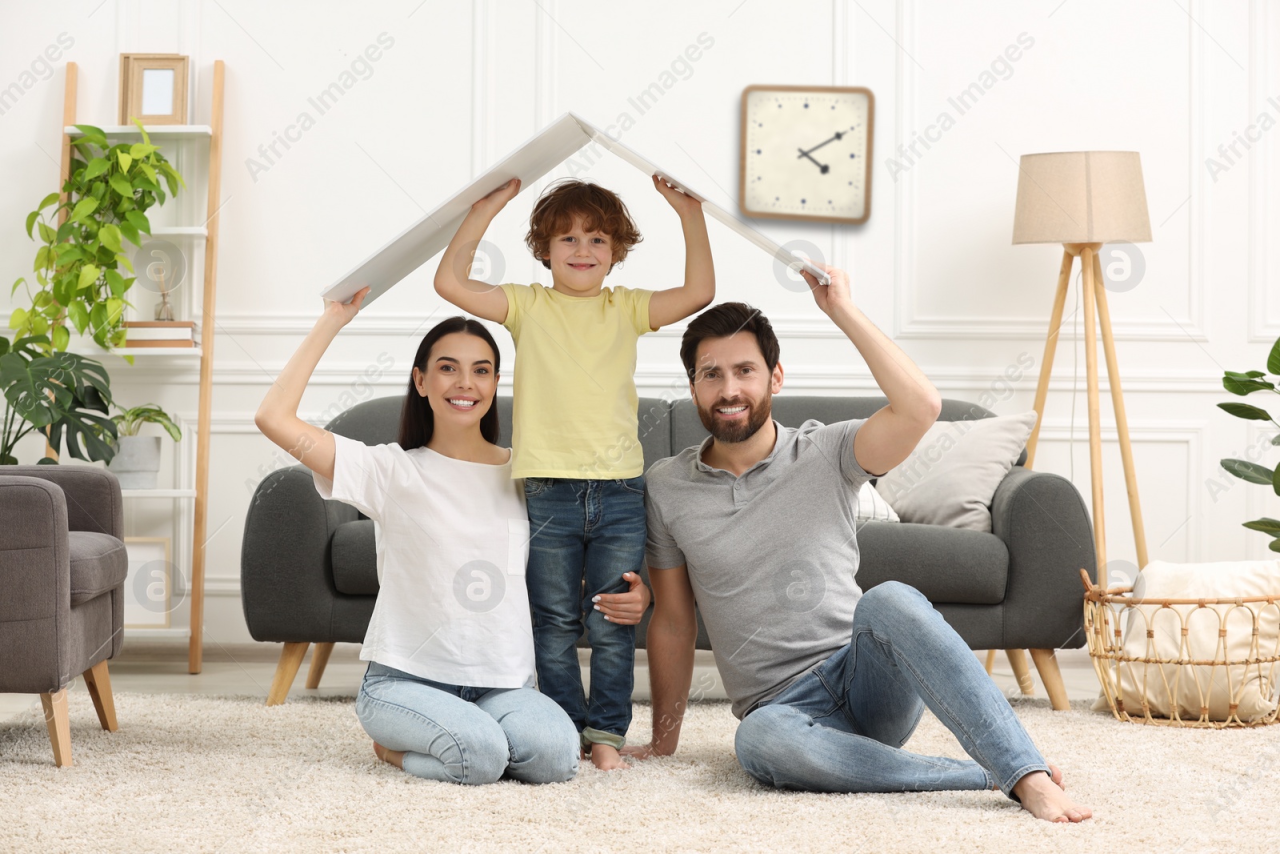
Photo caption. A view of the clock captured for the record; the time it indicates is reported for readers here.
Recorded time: 4:10
